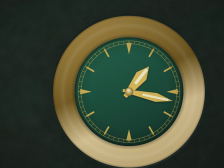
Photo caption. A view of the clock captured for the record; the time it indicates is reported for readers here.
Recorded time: 1:17
